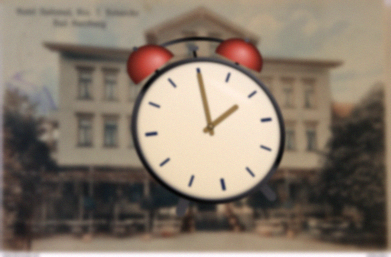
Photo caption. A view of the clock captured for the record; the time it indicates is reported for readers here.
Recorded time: 2:00
